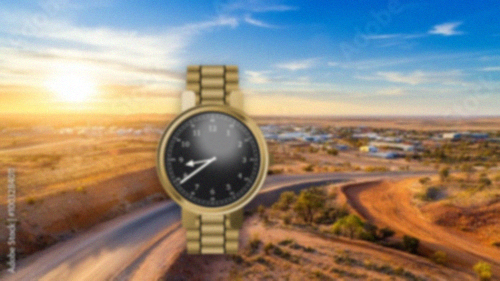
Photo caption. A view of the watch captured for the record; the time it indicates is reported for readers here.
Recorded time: 8:39
